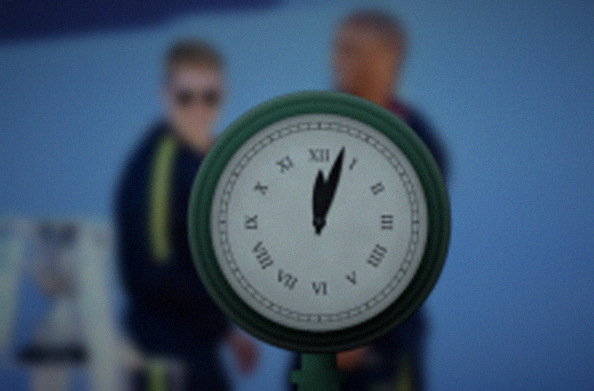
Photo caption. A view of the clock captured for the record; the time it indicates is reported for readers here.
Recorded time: 12:03
